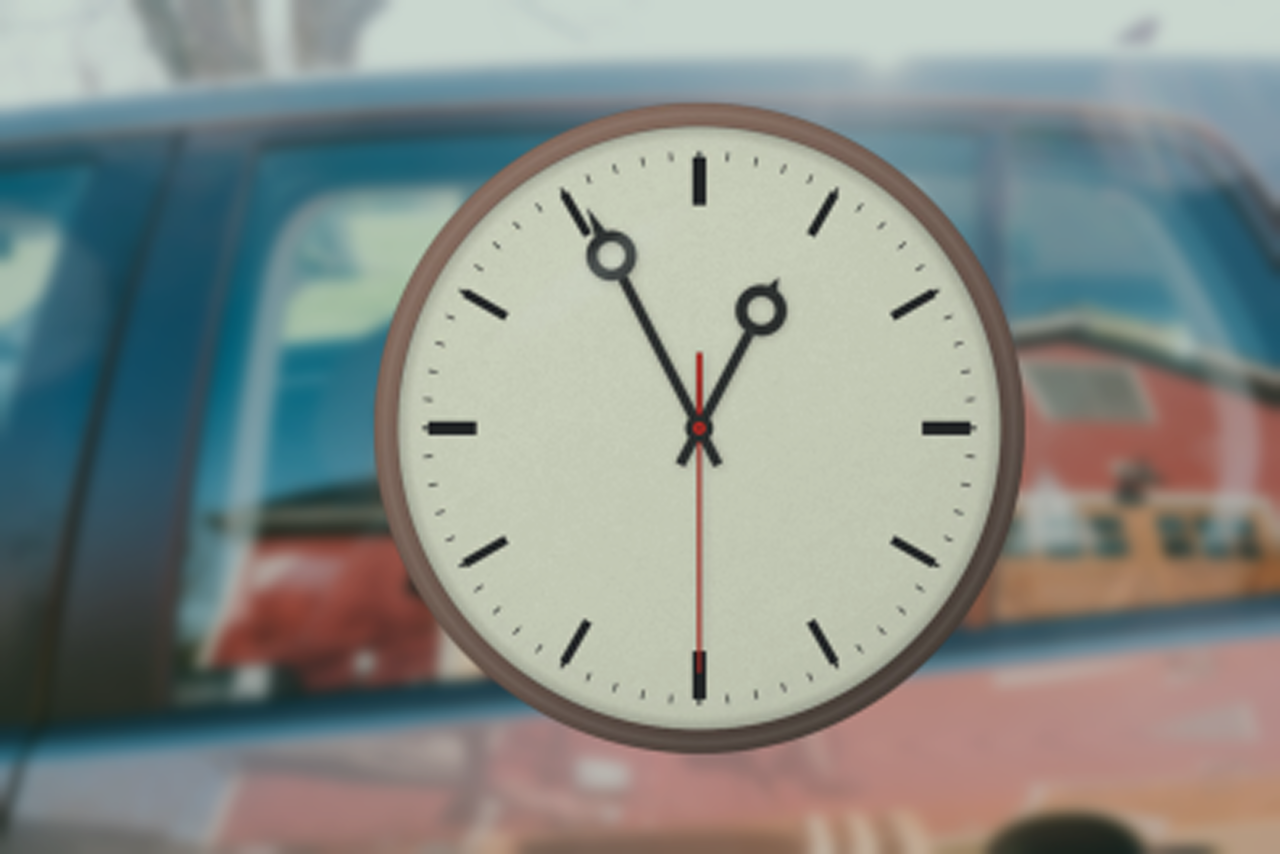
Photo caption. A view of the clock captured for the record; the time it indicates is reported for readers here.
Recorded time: 12:55:30
